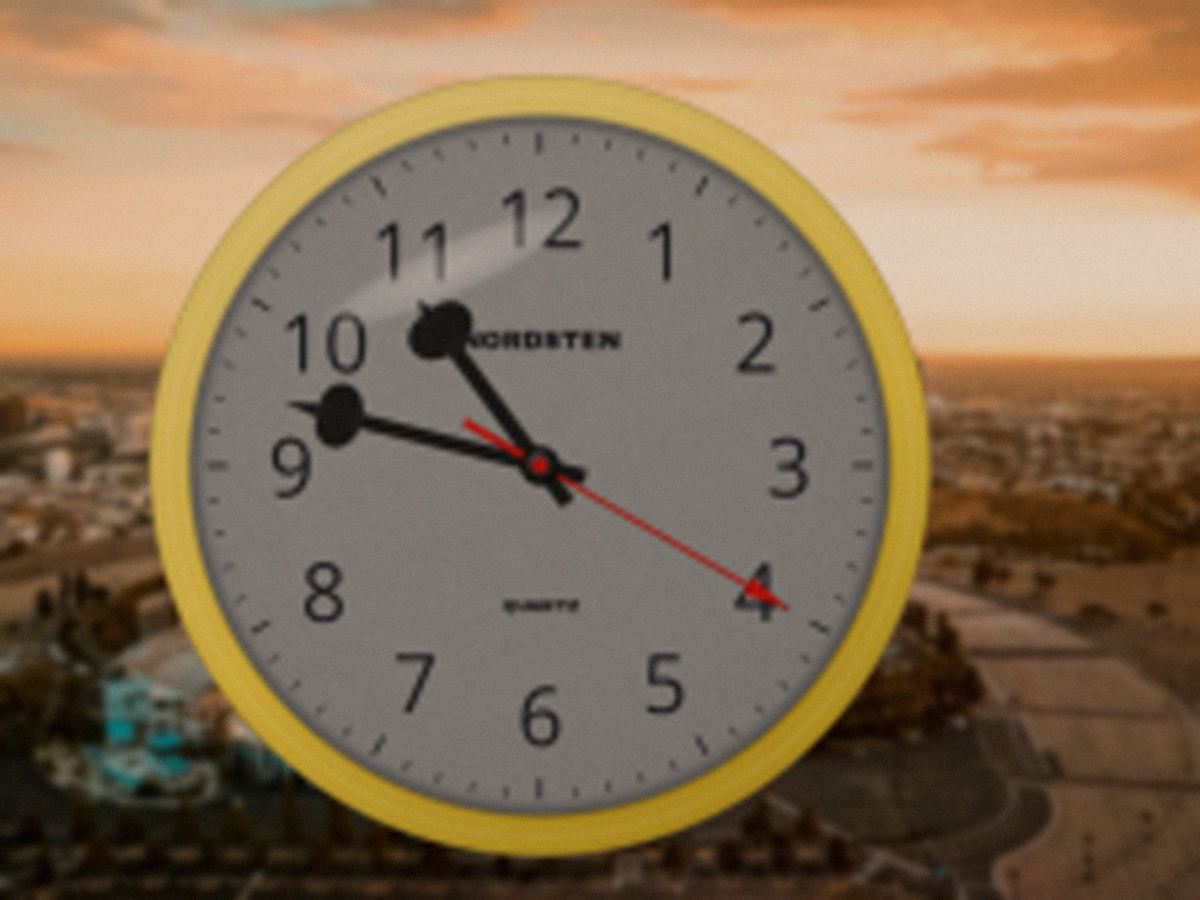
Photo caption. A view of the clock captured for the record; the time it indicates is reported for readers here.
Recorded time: 10:47:20
